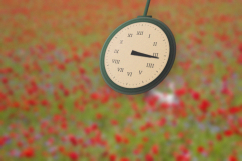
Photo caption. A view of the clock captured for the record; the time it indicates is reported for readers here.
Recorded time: 3:16
